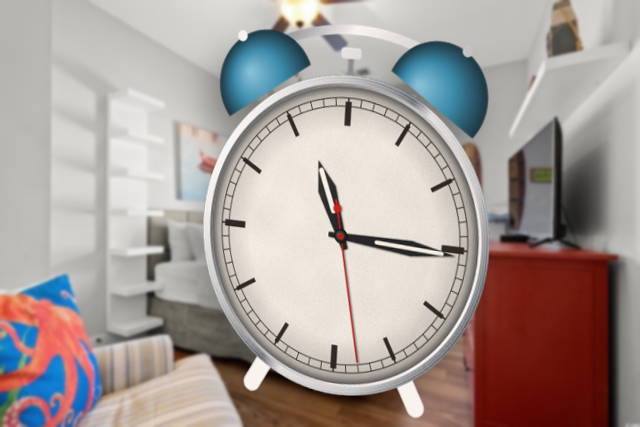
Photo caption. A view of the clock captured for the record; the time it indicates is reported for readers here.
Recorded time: 11:15:28
